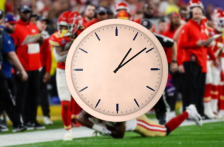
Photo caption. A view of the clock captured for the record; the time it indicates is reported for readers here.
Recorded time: 1:09
